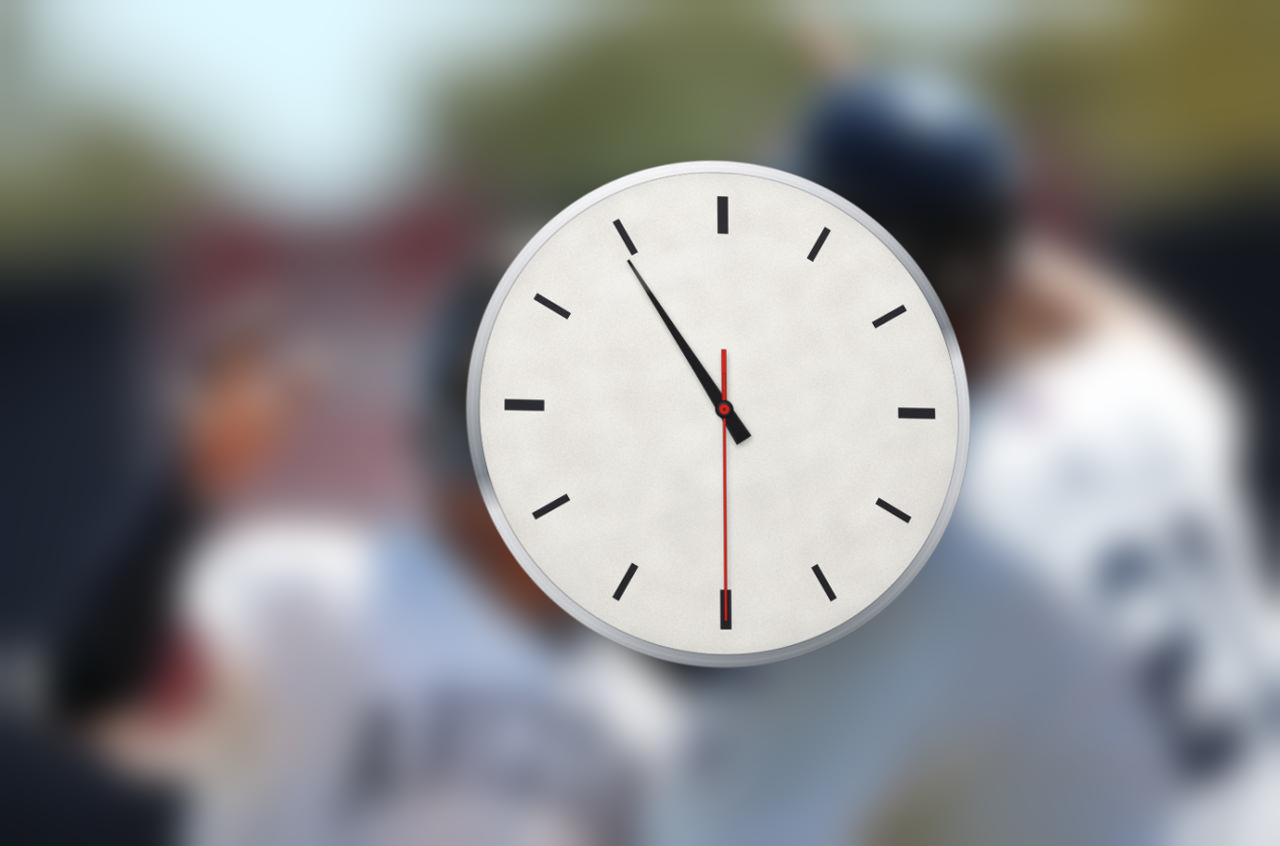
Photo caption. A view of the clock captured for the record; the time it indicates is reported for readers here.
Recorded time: 10:54:30
